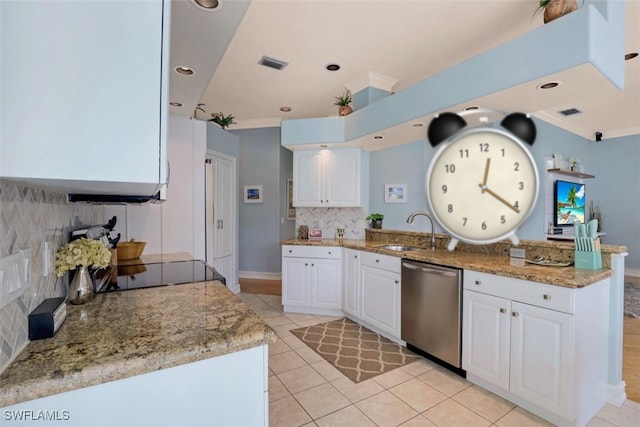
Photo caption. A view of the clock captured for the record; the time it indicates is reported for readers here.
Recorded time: 12:21
